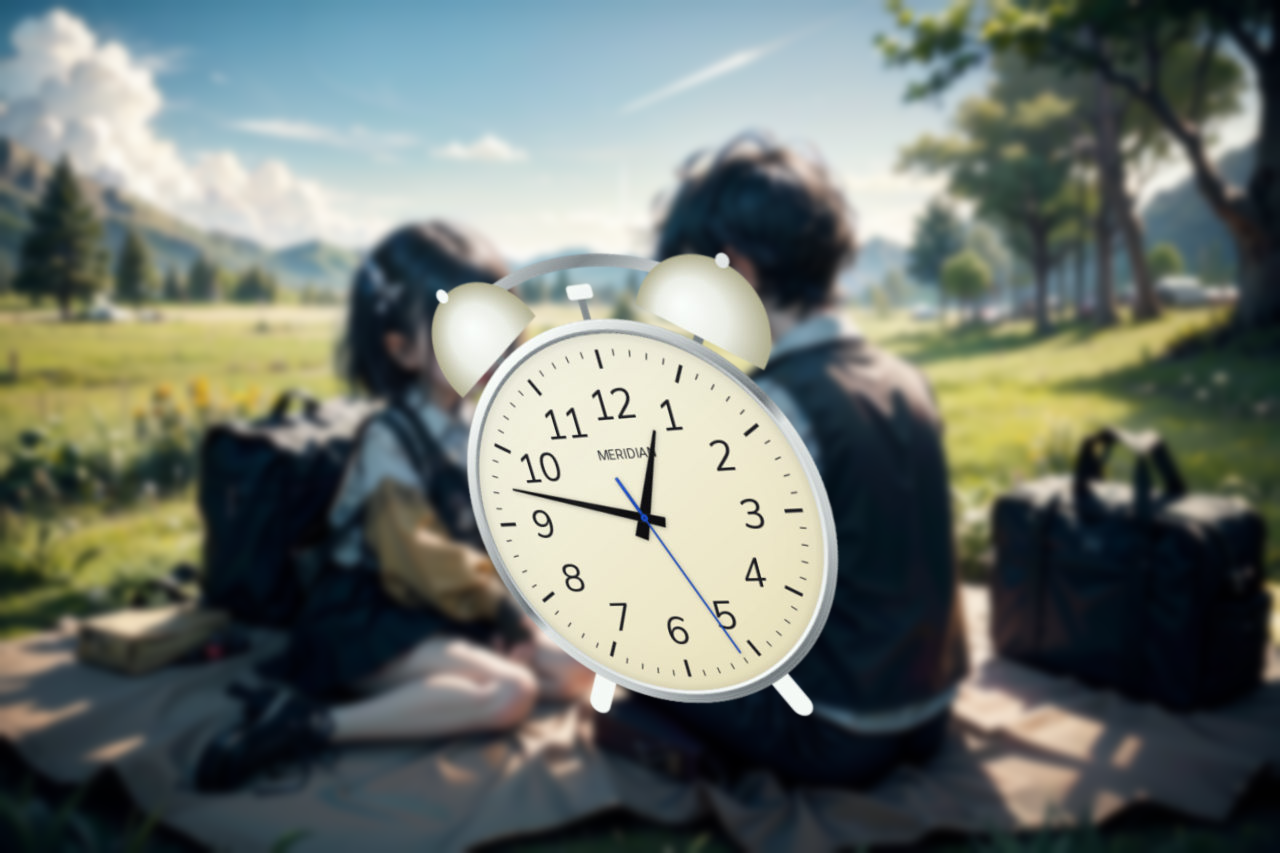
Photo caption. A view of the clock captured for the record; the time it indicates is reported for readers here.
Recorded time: 12:47:26
